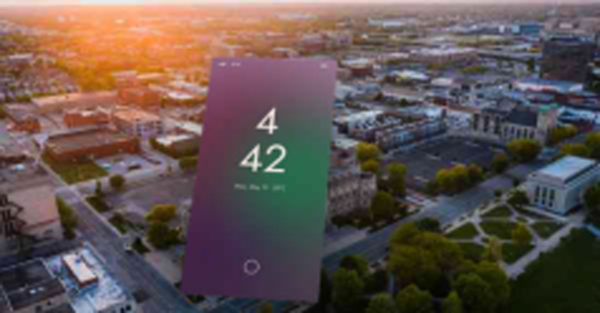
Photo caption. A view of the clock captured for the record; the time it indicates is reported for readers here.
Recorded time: 4:42
